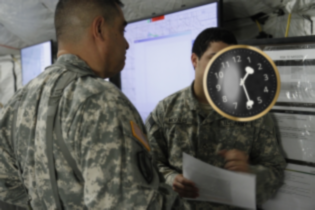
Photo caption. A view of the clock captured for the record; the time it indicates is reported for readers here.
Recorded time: 1:29
